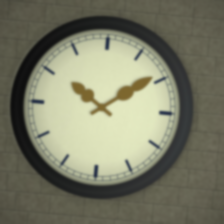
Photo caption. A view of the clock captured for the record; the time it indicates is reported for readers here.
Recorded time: 10:09
